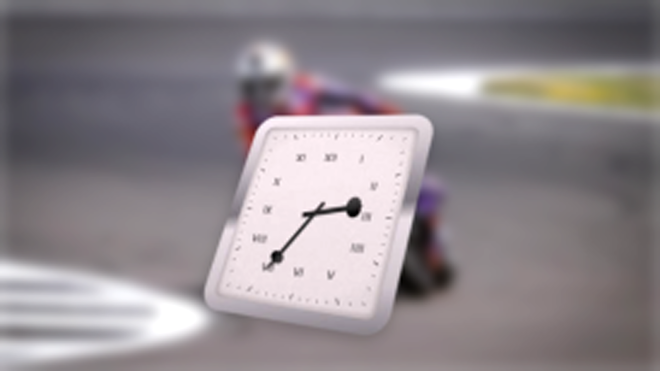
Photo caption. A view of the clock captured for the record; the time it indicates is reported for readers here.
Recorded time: 2:35
